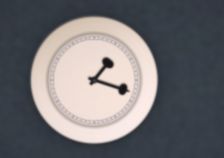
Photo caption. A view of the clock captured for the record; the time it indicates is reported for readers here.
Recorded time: 1:18
